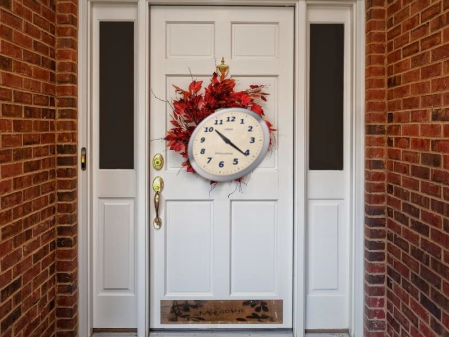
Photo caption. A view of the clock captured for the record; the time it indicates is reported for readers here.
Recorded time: 10:21
